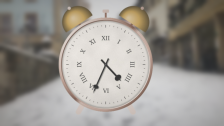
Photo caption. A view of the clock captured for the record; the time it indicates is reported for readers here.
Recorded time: 4:34
